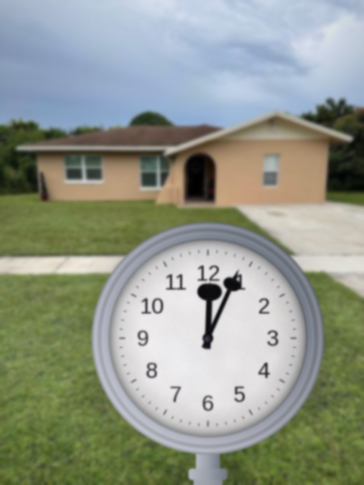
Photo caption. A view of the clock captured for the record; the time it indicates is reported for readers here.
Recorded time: 12:04
